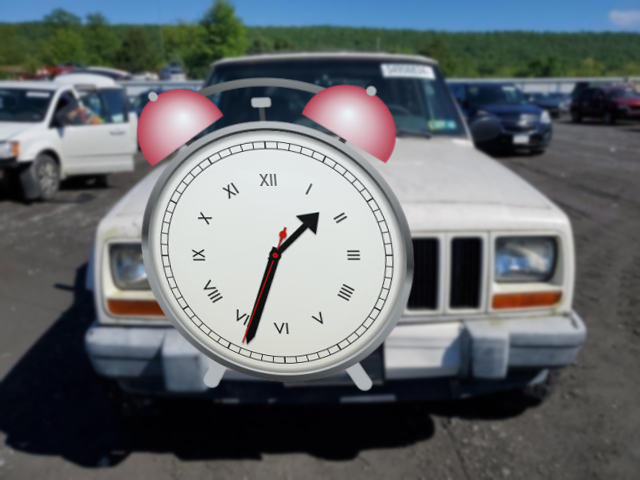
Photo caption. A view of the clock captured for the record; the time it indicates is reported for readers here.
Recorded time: 1:33:34
